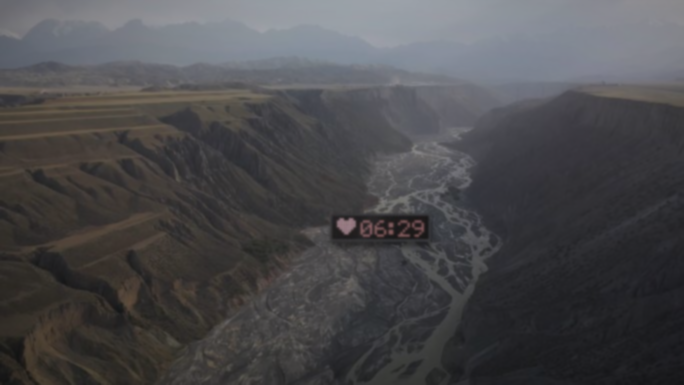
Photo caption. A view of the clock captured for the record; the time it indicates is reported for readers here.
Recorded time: 6:29
